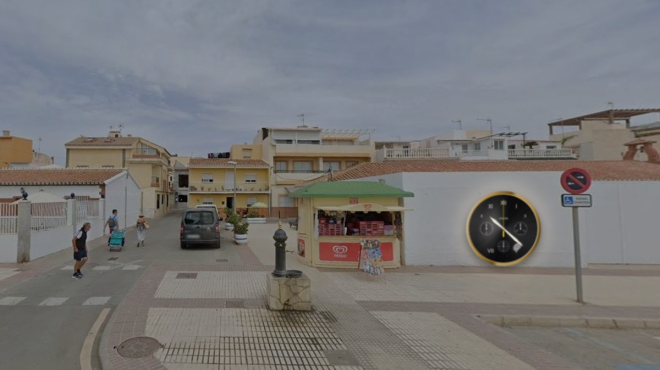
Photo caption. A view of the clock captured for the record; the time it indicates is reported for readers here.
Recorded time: 10:22
